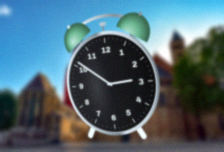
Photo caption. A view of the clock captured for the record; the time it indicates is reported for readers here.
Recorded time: 2:51
